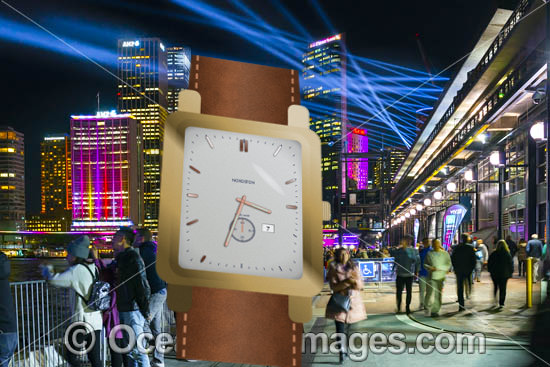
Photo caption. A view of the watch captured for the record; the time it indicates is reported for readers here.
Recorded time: 3:33
